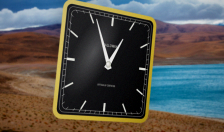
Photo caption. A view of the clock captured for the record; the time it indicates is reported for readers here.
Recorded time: 12:56
